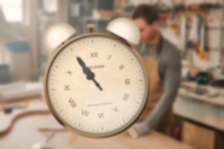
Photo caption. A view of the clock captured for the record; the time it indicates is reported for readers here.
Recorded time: 10:55
